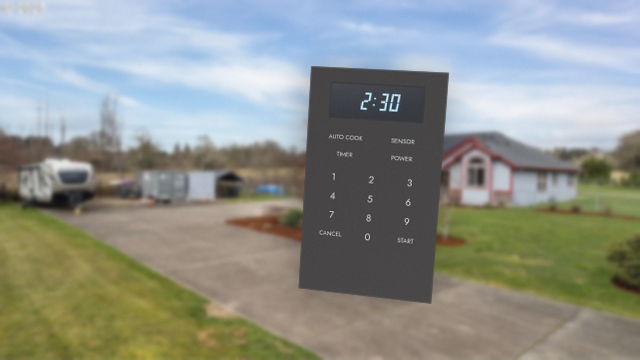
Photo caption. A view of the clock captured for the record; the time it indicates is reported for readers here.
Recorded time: 2:30
